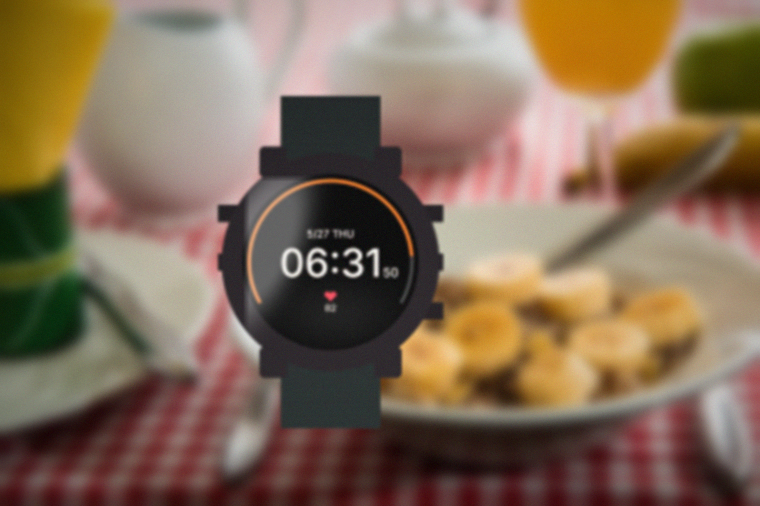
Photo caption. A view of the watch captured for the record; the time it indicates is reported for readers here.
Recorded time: 6:31
